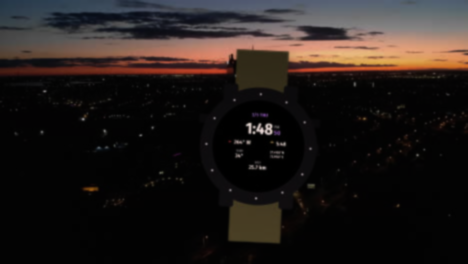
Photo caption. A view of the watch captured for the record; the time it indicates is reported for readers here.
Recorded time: 1:48
